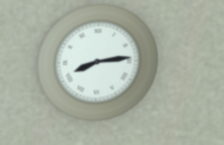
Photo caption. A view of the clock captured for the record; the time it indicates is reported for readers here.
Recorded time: 8:14
